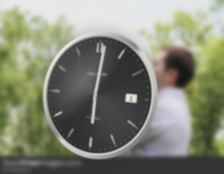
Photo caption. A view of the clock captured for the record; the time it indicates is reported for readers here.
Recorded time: 6:01
